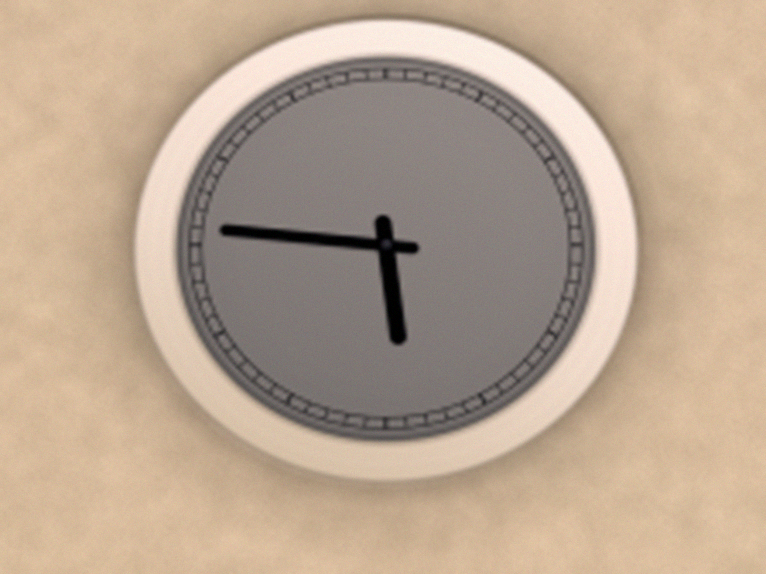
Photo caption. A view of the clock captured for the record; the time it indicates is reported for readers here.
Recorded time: 5:46
